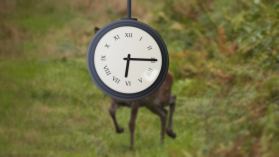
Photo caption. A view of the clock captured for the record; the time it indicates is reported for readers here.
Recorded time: 6:15
